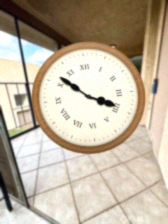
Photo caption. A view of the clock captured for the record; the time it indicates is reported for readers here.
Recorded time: 3:52
